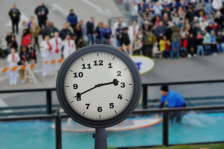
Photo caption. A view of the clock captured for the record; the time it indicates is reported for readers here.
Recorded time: 2:41
